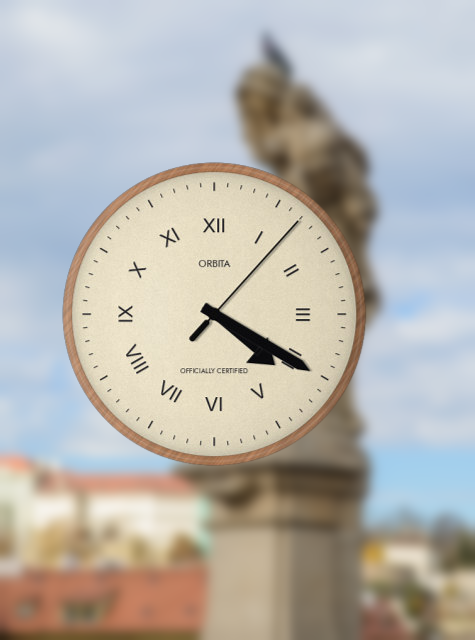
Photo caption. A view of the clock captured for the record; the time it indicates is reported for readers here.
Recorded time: 4:20:07
